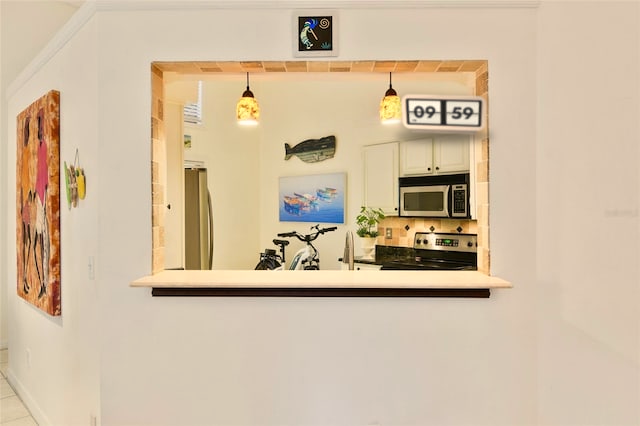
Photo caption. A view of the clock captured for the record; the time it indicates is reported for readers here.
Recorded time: 9:59
